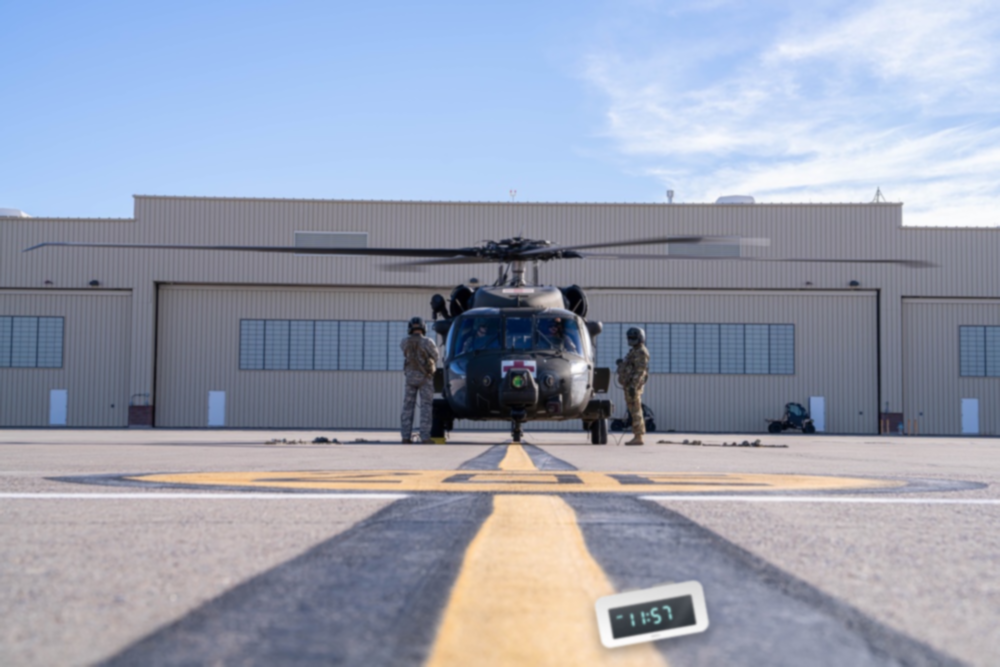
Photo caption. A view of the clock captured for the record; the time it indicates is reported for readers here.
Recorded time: 11:57
